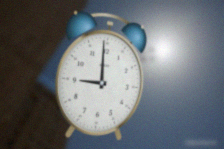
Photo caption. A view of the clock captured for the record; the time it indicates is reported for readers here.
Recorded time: 8:59
